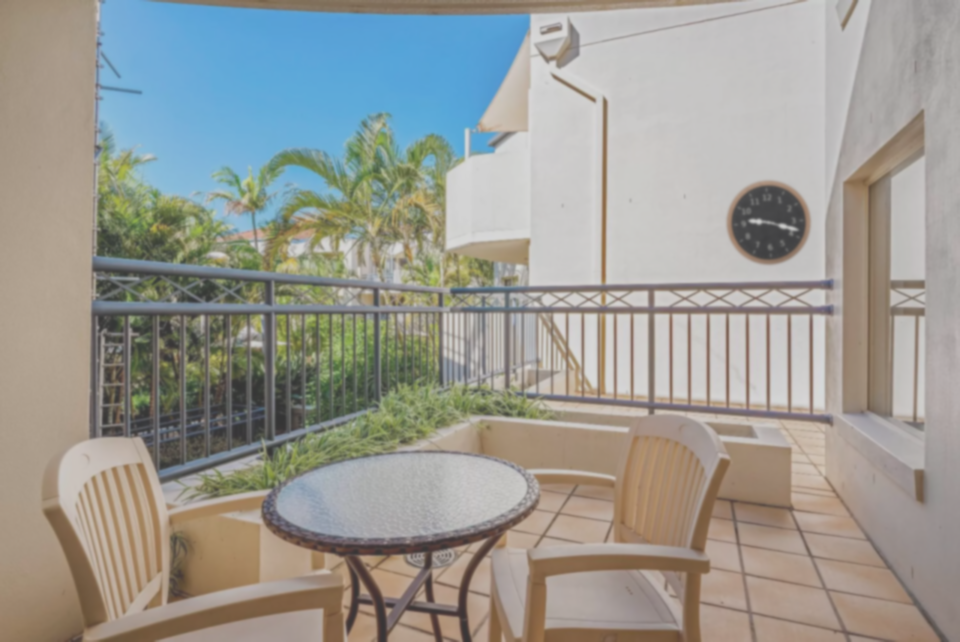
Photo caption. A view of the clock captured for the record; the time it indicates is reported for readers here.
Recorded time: 9:18
